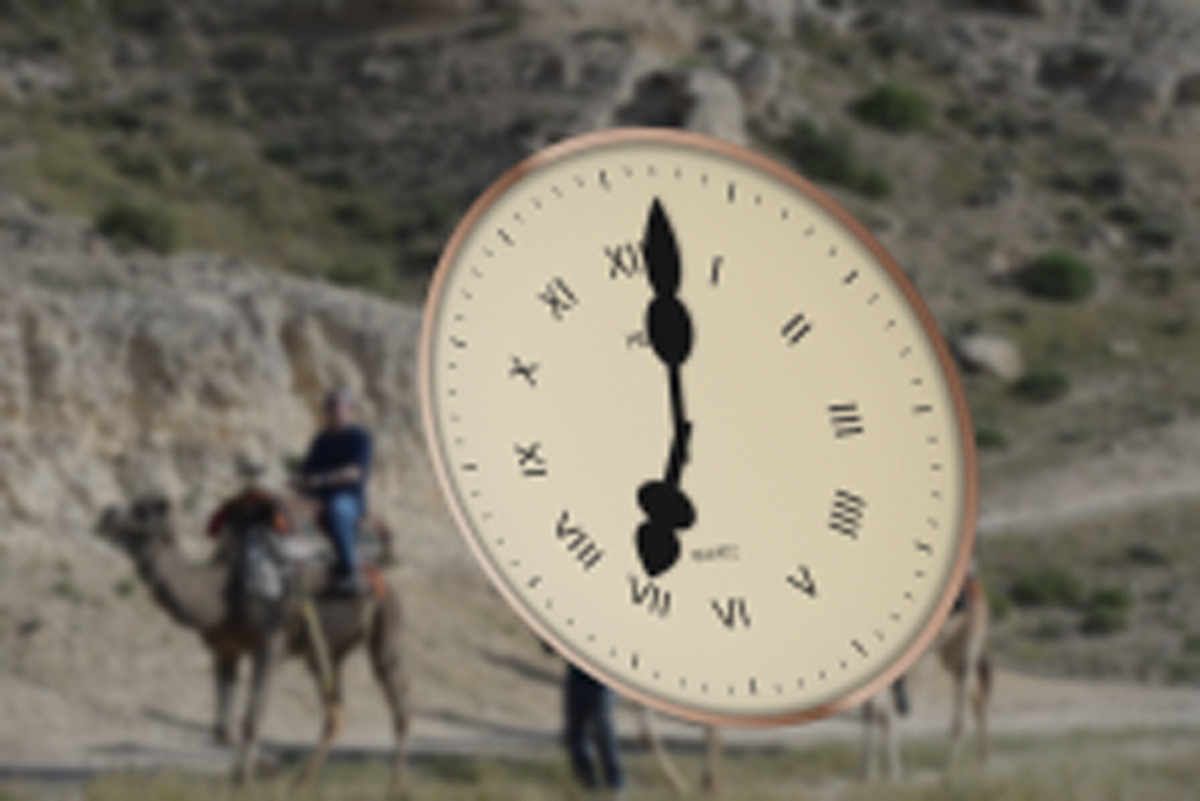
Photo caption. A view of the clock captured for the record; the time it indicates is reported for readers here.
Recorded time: 7:02
